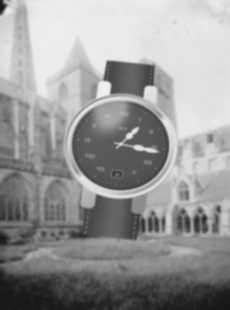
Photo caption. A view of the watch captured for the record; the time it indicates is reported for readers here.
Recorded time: 1:16
